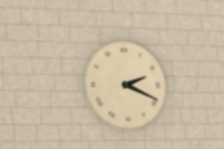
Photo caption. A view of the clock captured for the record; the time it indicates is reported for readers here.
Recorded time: 2:19
